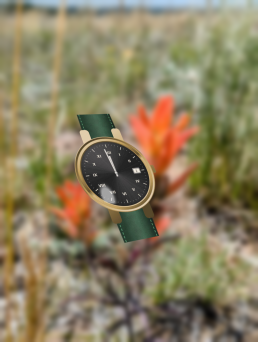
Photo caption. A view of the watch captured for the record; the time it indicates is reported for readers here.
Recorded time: 11:59
